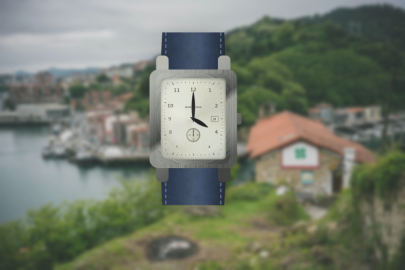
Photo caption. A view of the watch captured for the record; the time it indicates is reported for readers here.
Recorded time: 4:00
